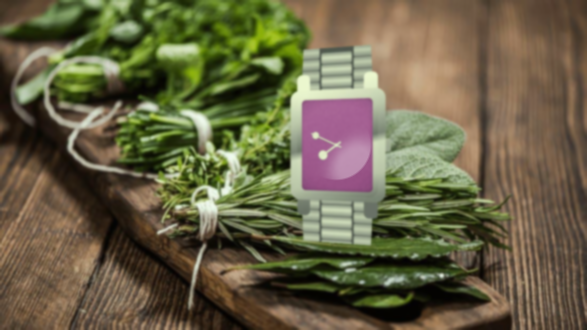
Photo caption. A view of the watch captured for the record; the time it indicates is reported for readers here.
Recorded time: 7:49
